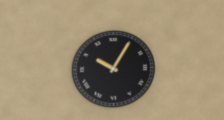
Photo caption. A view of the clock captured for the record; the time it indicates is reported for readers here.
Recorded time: 10:05
